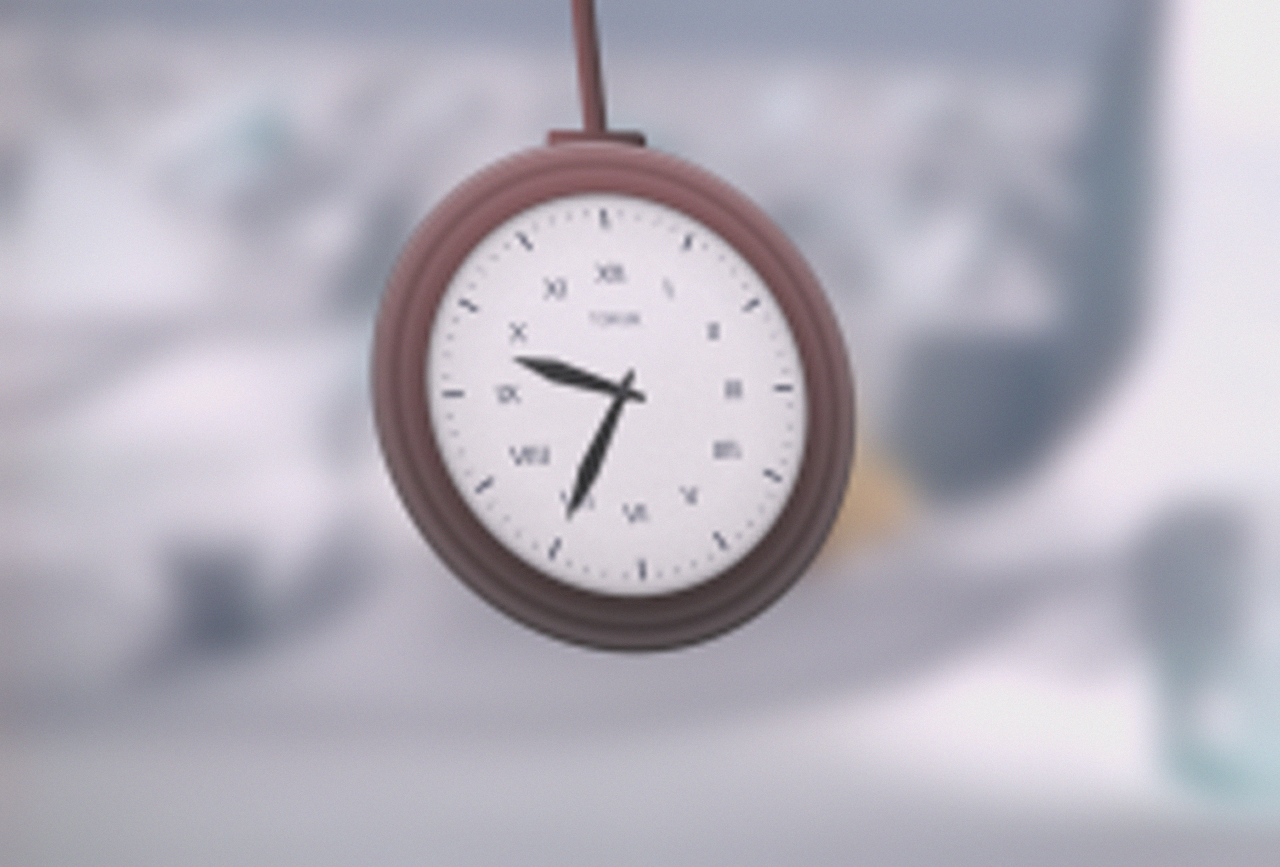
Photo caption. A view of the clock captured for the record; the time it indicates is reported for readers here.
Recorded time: 9:35
